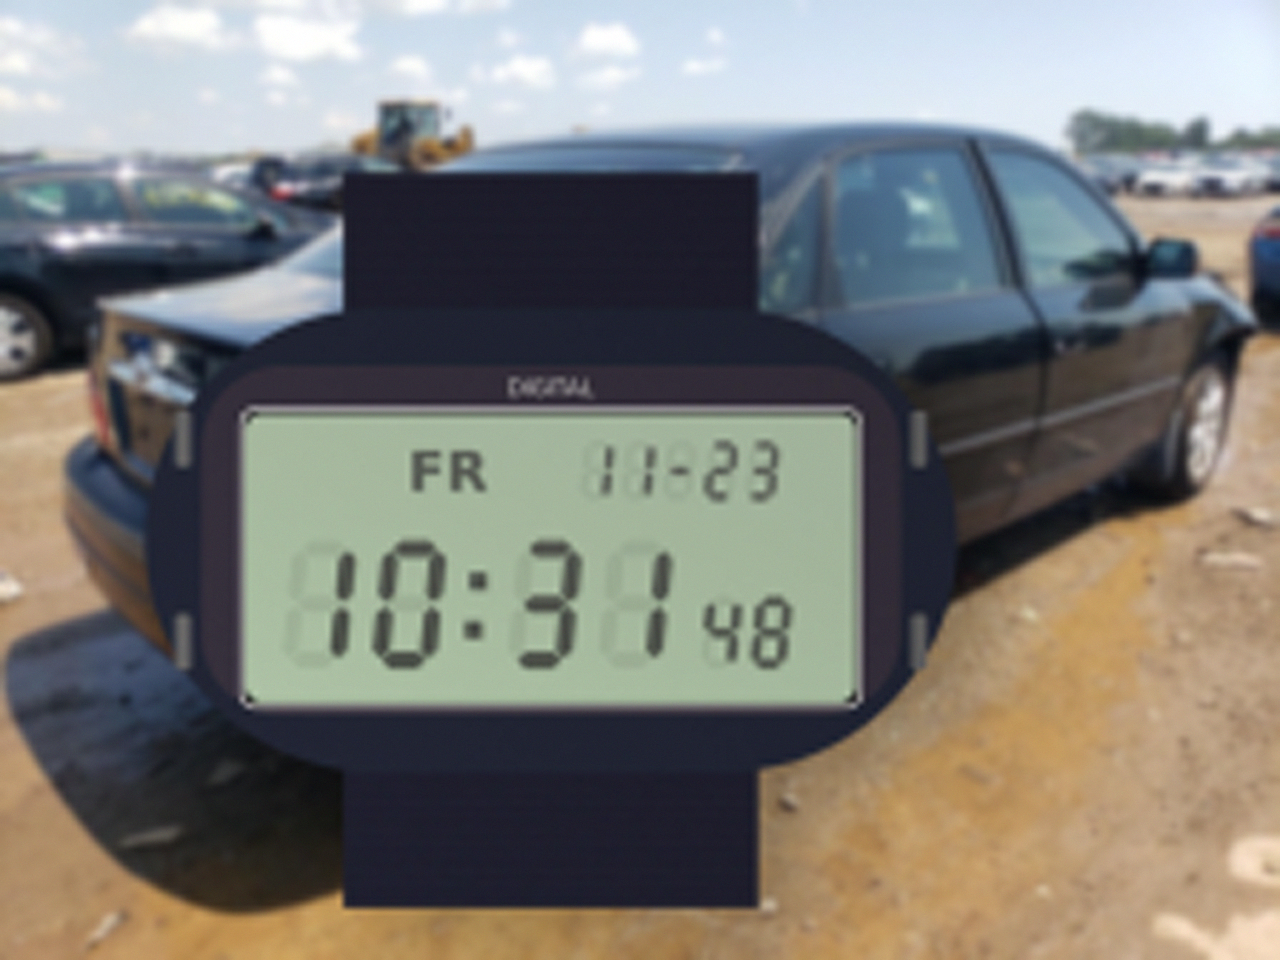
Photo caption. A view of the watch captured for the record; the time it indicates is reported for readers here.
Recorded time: 10:31:48
